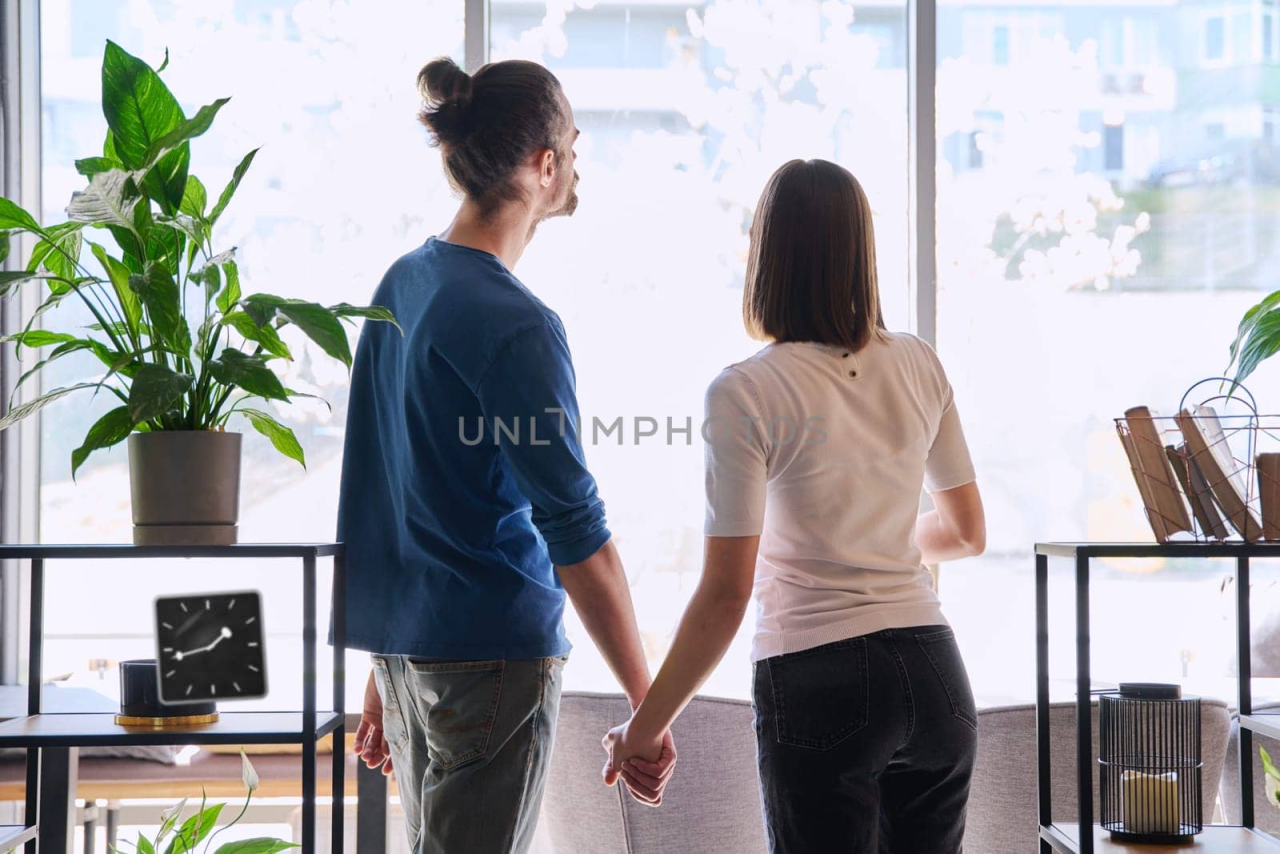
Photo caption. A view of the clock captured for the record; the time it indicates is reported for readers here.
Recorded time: 1:43
